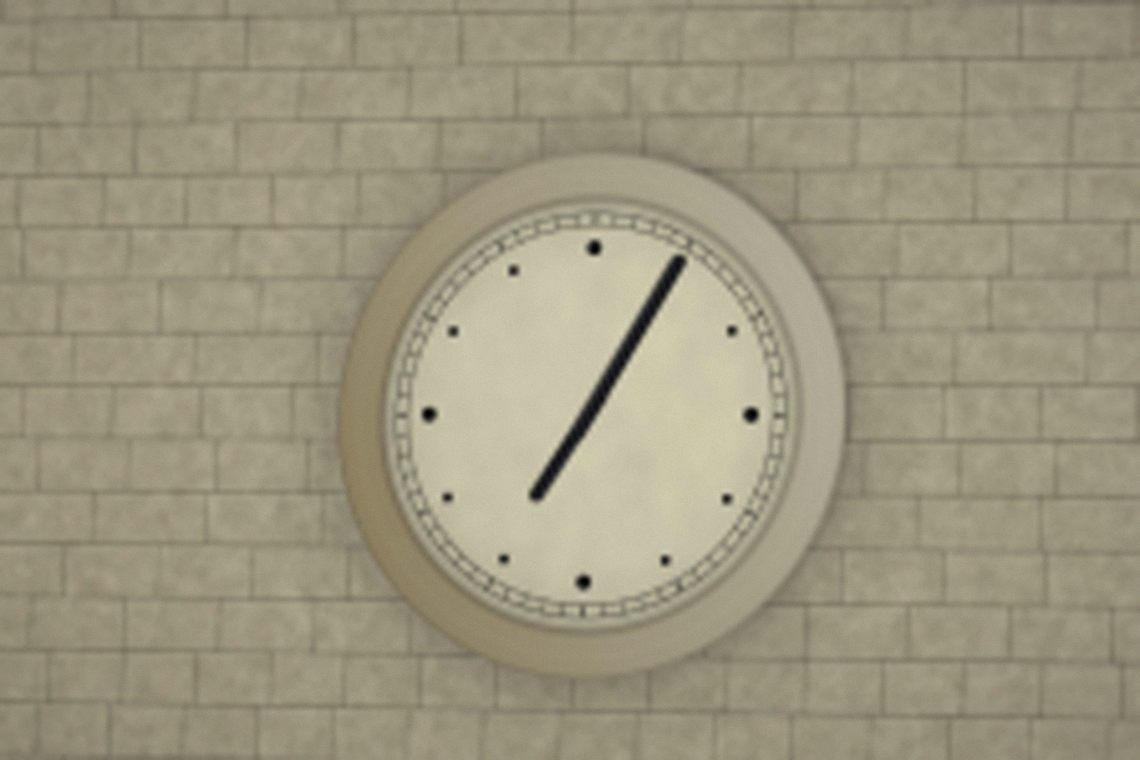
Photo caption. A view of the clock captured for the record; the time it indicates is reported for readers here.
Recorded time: 7:05
